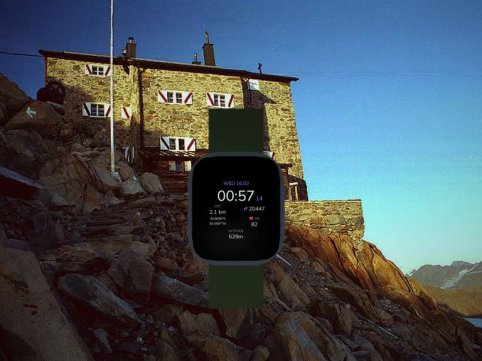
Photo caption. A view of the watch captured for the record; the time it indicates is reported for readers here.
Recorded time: 0:57
